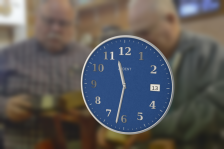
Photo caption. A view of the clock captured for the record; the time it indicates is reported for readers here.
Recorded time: 11:32
